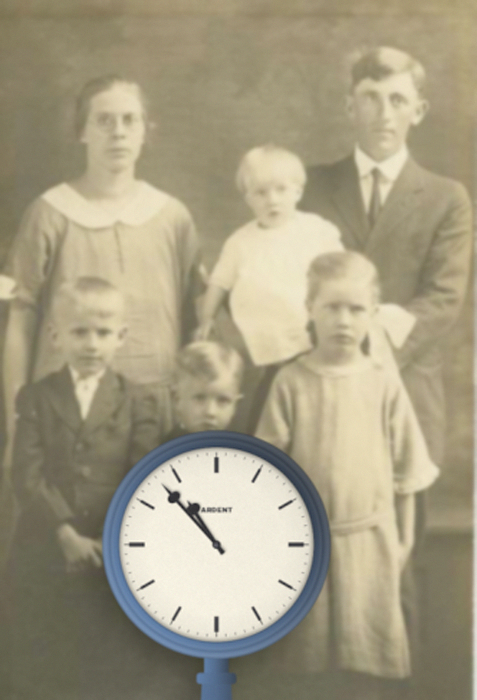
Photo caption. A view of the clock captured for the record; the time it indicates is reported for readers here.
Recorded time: 10:53
